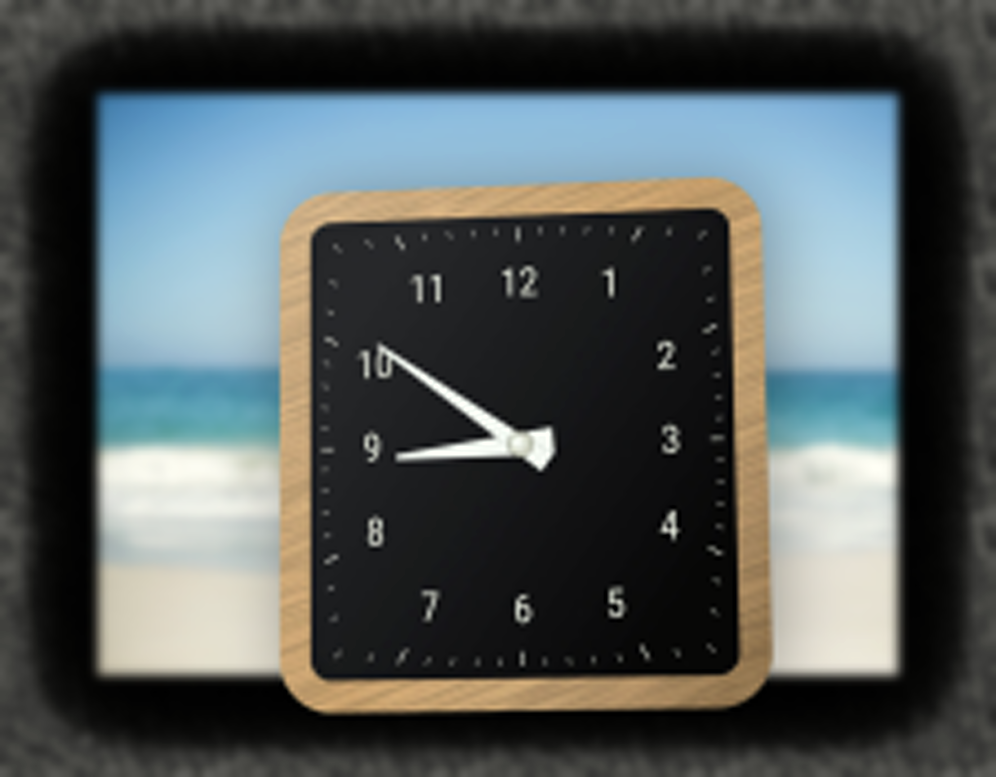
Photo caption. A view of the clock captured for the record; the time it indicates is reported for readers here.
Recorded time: 8:51
